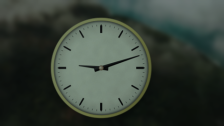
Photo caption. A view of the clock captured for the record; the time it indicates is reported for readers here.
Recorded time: 9:12
